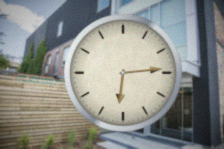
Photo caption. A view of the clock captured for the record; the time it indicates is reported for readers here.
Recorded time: 6:14
